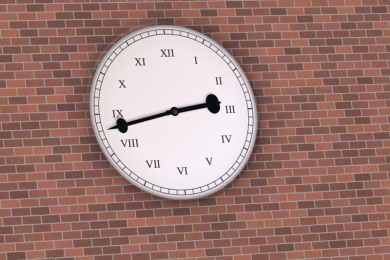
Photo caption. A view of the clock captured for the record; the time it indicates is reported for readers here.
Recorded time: 2:43
